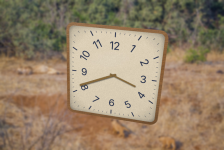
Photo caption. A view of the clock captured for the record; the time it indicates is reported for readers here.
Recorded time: 3:41
